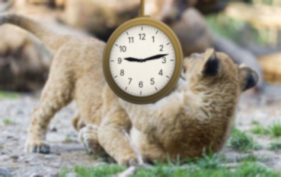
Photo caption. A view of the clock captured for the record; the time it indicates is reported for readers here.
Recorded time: 9:13
